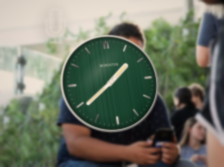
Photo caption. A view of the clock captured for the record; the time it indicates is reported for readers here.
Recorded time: 1:39
